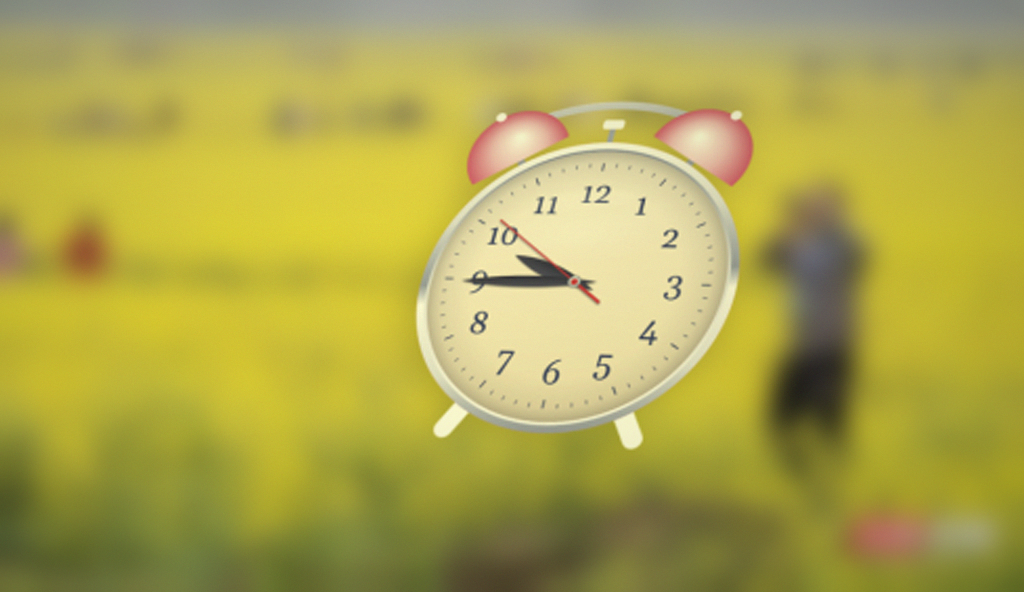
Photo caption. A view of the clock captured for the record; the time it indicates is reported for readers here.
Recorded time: 9:44:51
